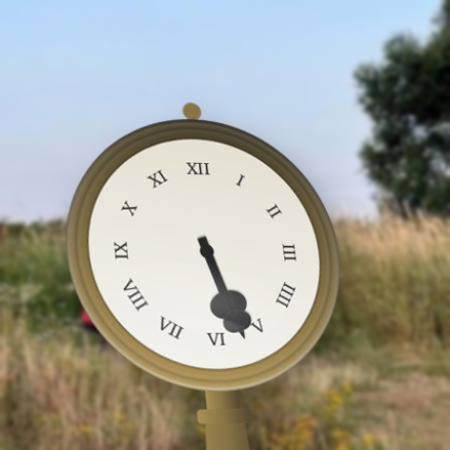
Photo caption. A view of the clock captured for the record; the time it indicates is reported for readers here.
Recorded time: 5:27
